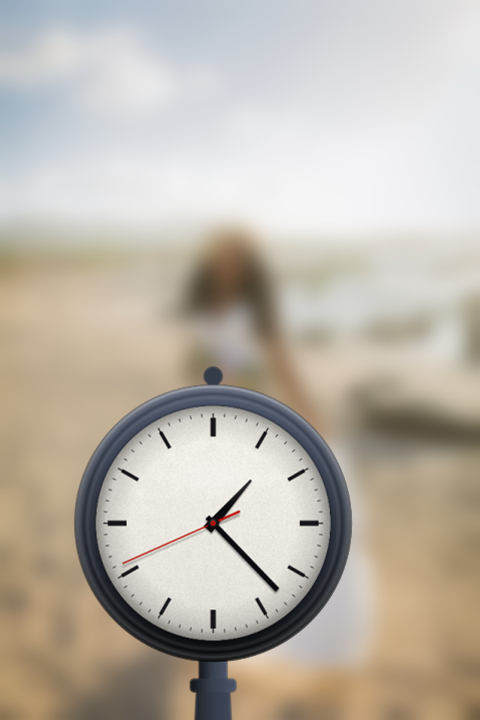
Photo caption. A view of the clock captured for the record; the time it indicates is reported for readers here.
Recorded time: 1:22:41
